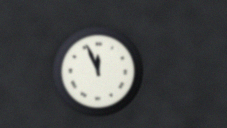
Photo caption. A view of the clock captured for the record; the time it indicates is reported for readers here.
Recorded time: 11:56
